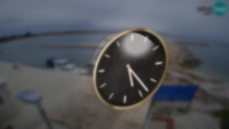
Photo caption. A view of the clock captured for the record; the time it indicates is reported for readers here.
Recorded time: 5:23
